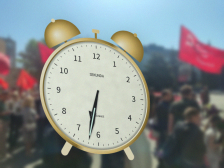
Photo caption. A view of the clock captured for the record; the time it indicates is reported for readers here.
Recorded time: 6:32
